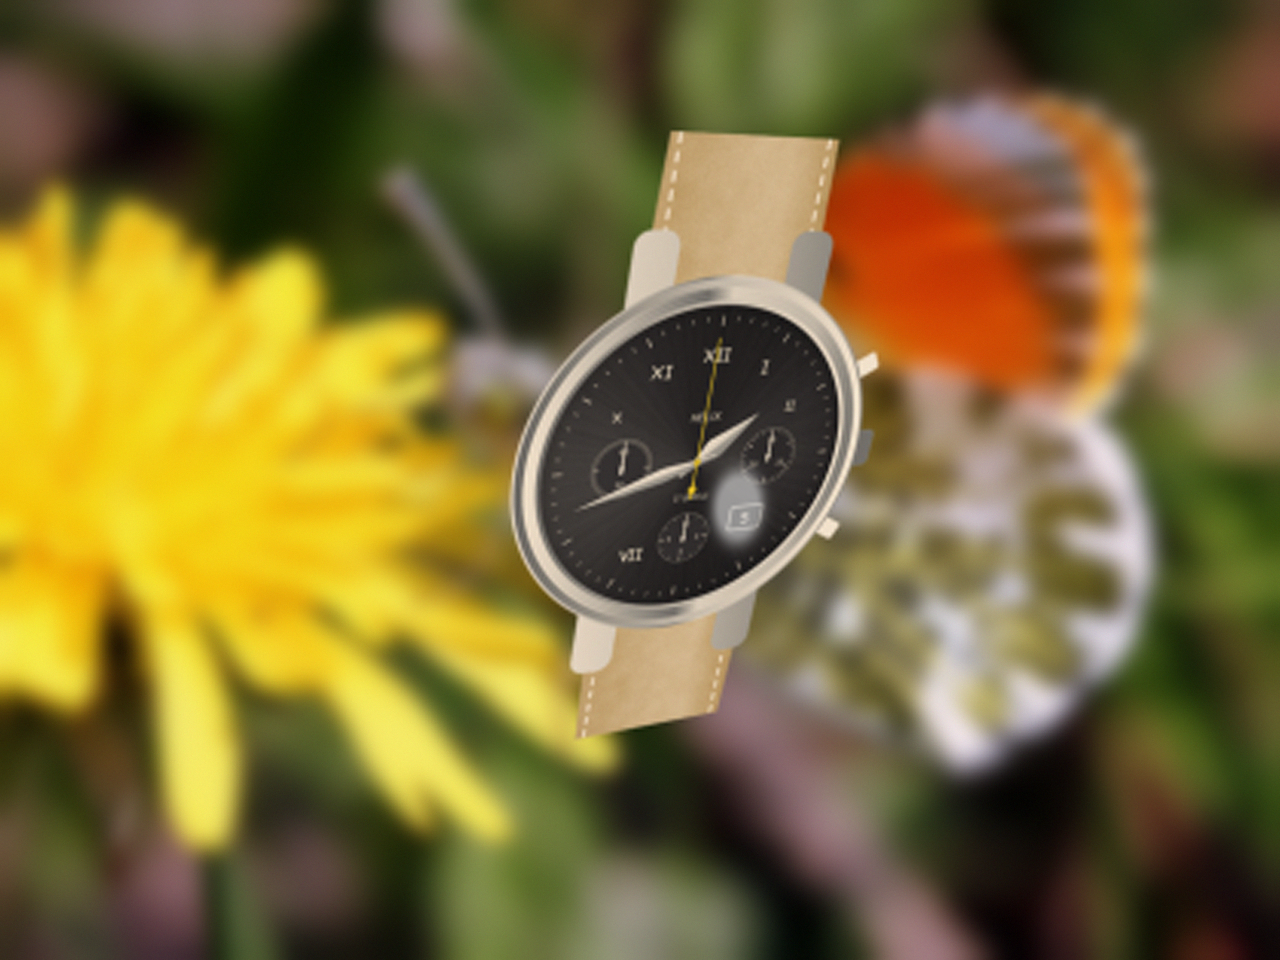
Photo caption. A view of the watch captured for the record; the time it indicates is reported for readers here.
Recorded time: 1:42
